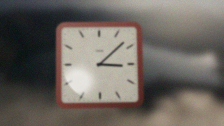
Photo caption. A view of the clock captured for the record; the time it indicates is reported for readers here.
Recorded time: 3:08
